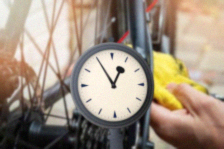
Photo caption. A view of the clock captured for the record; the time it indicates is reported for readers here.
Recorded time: 12:55
